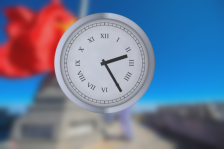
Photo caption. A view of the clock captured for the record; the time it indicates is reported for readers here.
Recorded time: 2:25
